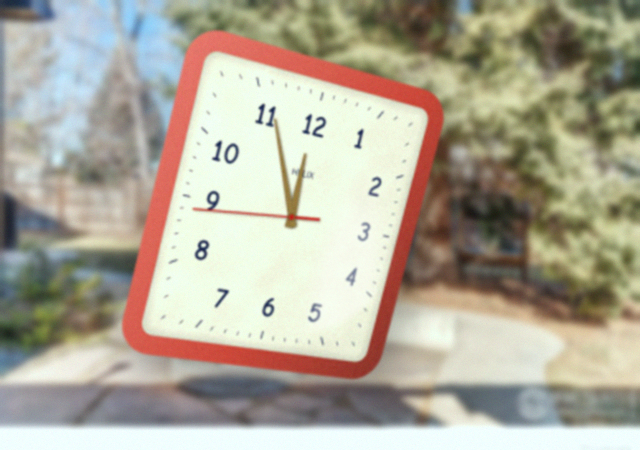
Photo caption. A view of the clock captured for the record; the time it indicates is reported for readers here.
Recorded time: 11:55:44
